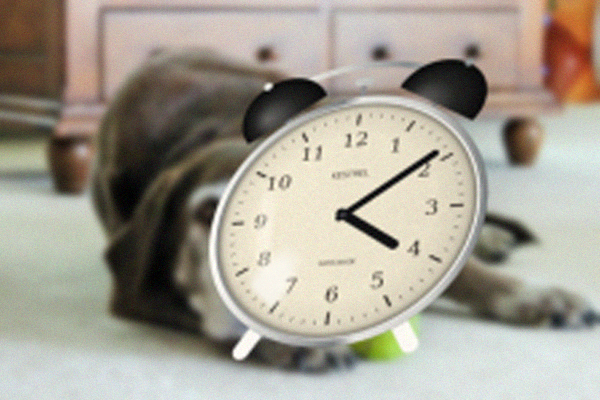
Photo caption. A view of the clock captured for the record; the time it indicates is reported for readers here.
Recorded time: 4:09
